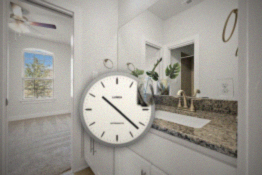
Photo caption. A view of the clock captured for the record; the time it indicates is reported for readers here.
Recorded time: 10:22
